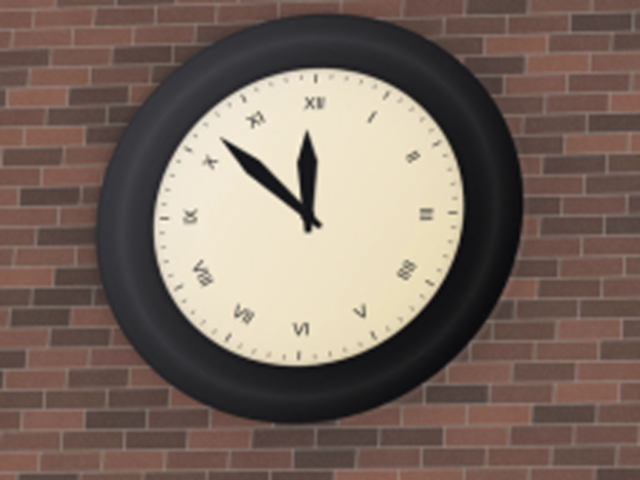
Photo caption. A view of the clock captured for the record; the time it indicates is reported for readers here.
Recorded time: 11:52
